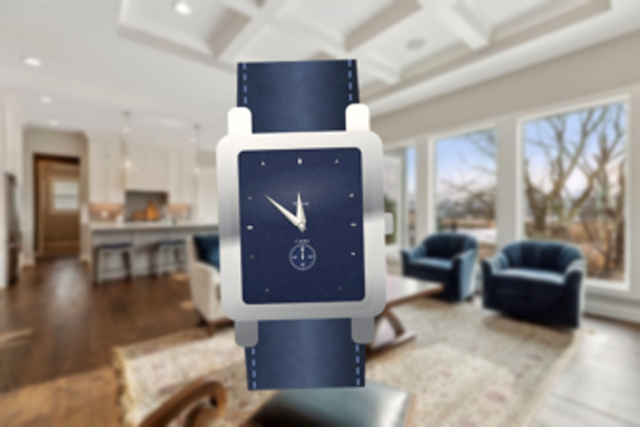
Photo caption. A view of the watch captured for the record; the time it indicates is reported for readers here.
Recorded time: 11:52
